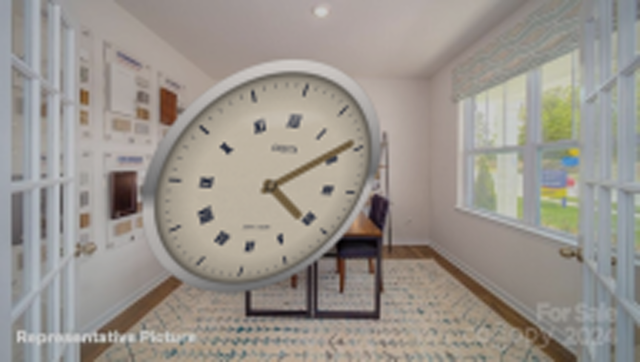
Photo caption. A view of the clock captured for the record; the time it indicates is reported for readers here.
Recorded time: 4:09
